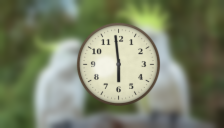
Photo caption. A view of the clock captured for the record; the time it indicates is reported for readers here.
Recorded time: 5:59
